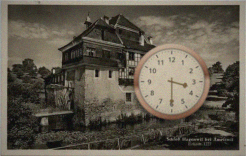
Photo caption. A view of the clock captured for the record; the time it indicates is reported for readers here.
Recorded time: 3:30
